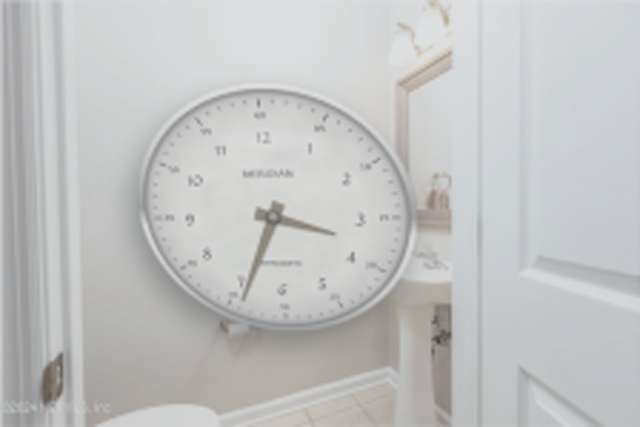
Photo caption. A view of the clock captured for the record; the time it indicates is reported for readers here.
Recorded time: 3:34
